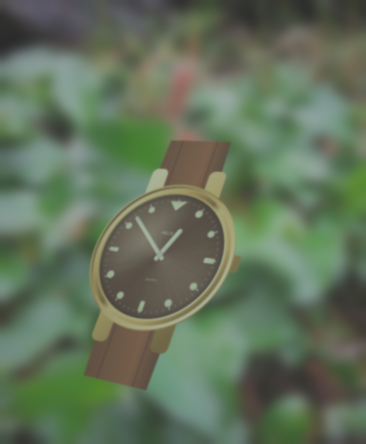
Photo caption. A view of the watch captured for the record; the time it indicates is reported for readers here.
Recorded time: 12:52
